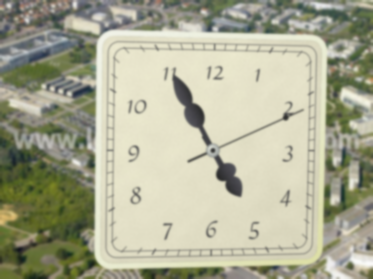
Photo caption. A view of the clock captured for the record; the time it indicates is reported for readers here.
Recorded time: 4:55:11
